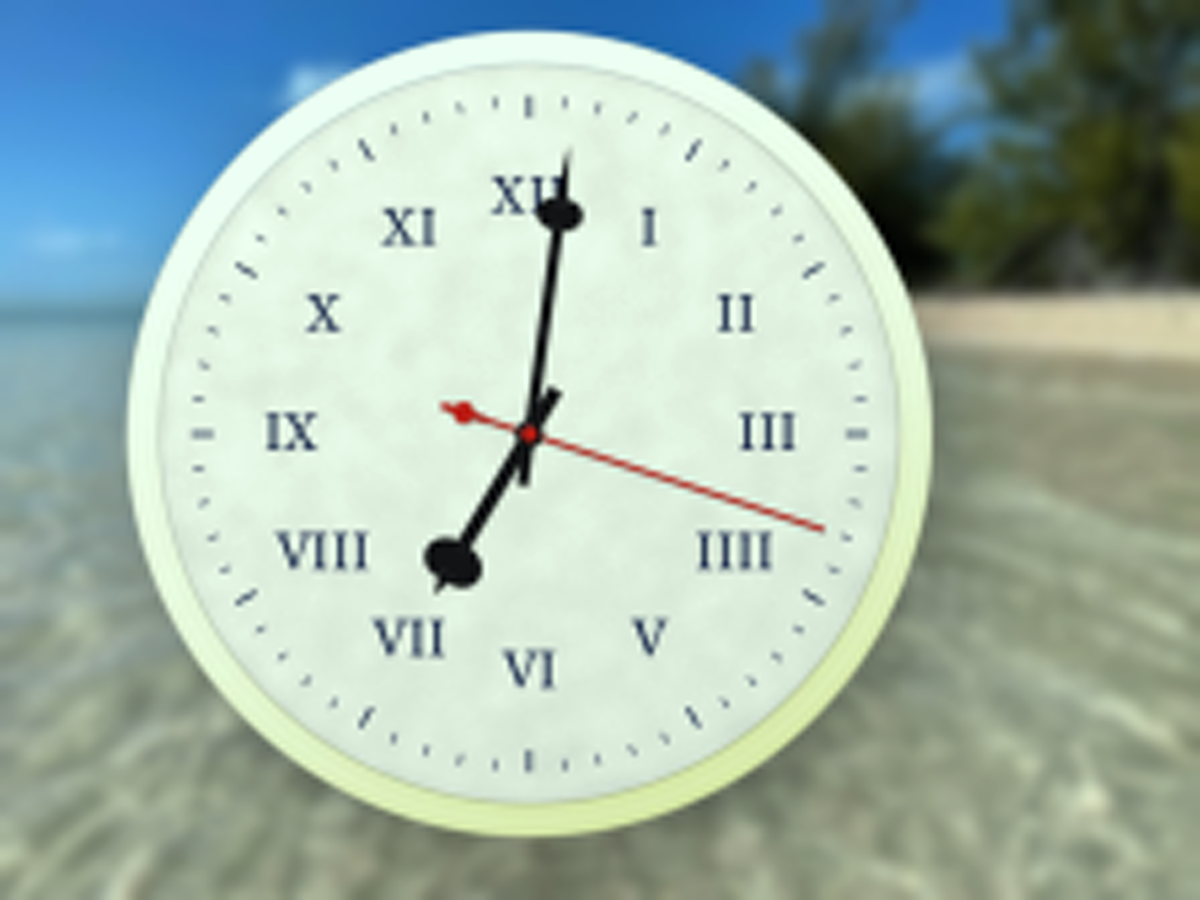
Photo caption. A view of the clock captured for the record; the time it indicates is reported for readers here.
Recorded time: 7:01:18
